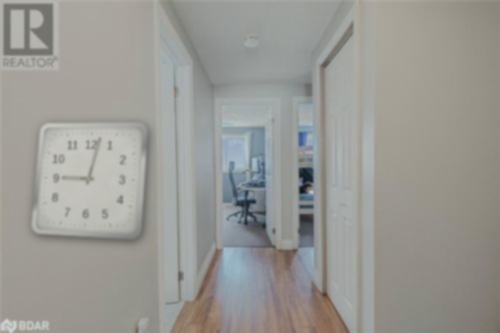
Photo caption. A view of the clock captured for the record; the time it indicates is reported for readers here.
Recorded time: 9:02
